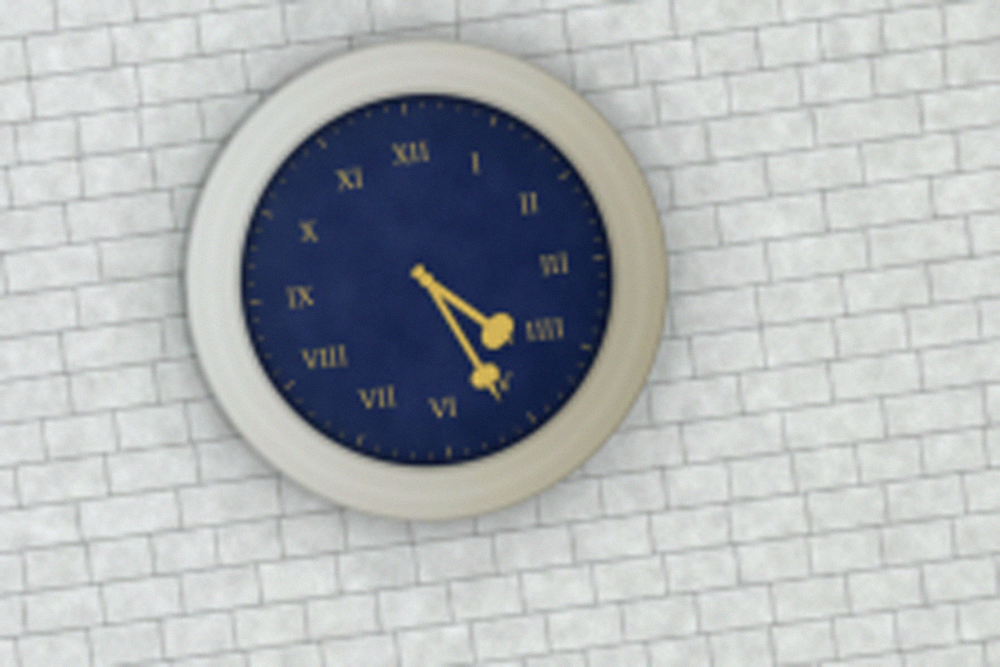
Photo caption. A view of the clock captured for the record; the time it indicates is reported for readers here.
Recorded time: 4:26
